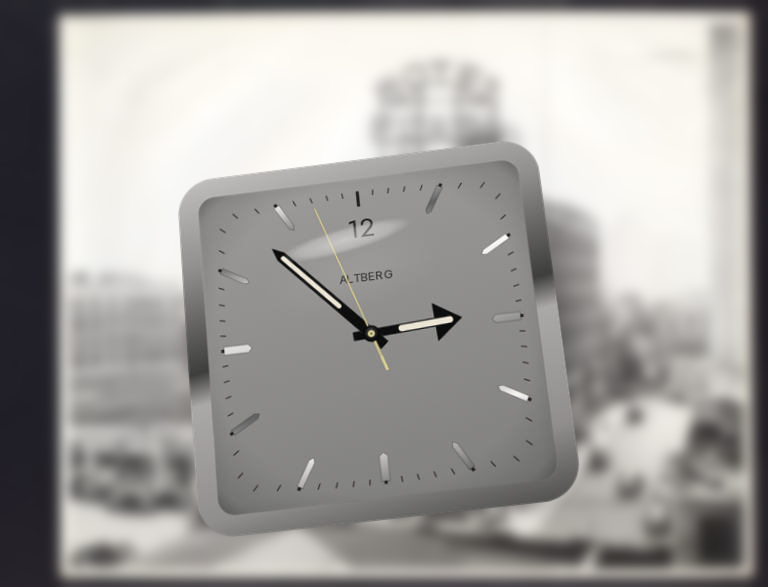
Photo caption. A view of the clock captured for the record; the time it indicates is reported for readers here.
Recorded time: 2:52:57
